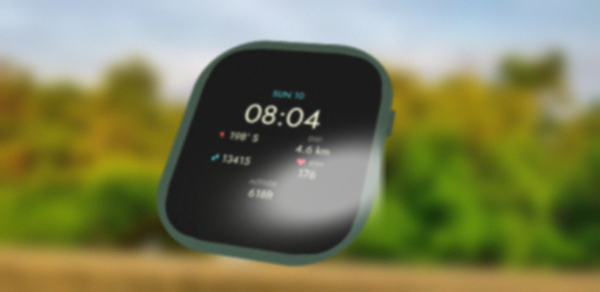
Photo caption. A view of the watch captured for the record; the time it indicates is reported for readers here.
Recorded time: 8:04
